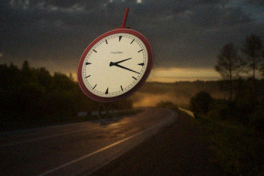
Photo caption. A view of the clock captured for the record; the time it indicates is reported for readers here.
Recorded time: 2:18
